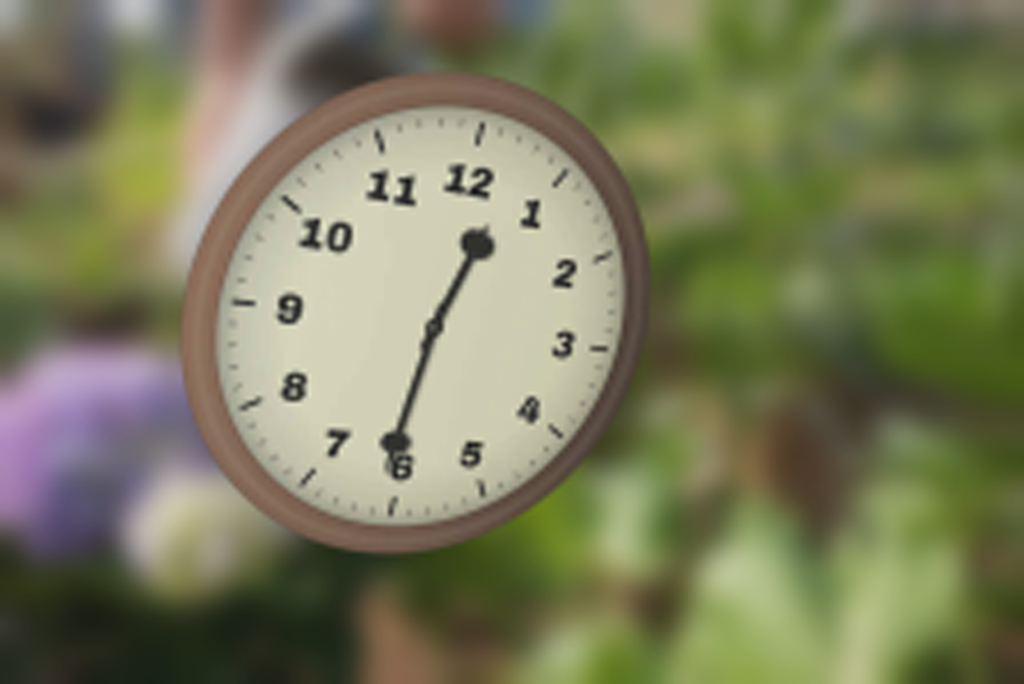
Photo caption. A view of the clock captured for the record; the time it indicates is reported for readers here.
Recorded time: 12:31
